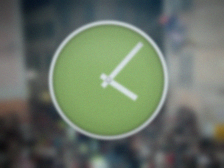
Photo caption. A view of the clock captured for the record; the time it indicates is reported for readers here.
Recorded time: 4:07
